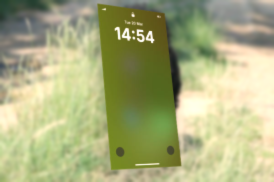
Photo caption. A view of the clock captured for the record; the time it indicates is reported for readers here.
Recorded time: 14:54
